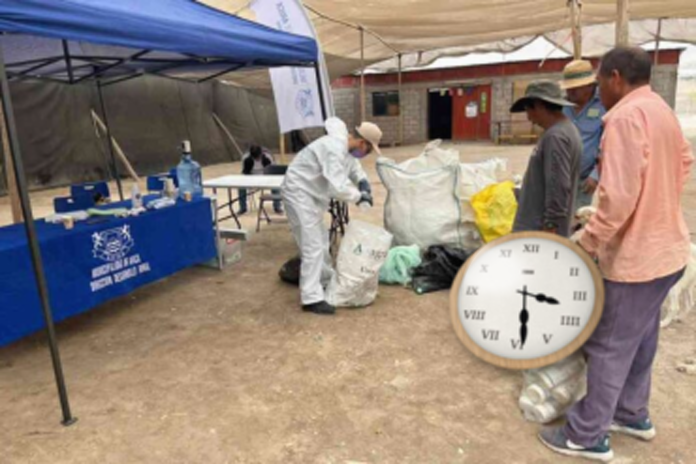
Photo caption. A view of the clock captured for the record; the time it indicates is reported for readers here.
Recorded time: 3:29
